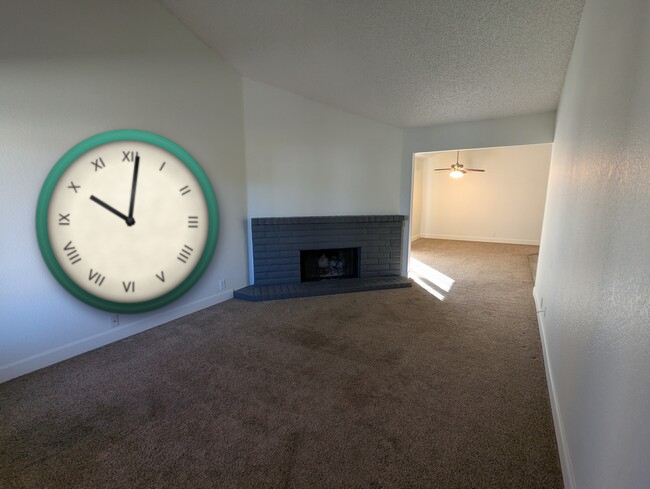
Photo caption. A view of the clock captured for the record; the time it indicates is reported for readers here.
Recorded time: 10:01
